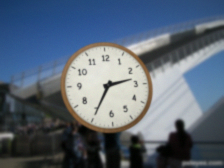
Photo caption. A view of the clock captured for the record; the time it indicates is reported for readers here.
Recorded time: 2:35
